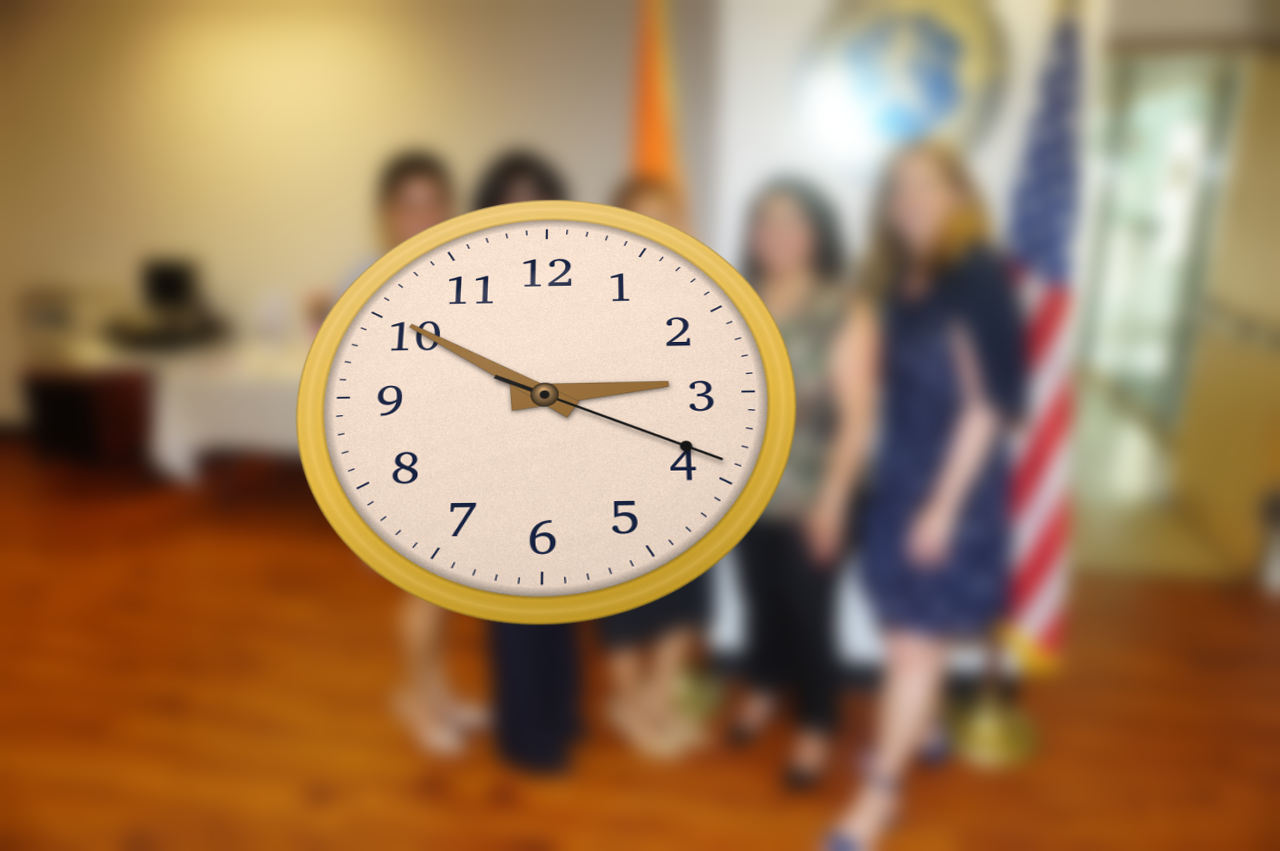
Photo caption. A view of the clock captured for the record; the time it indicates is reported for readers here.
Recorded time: 2:50:19
